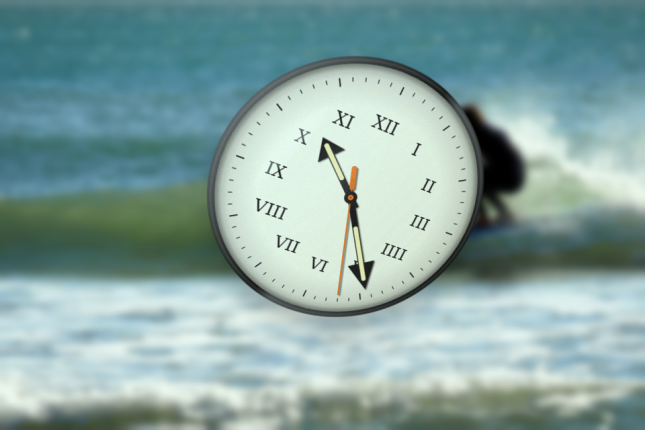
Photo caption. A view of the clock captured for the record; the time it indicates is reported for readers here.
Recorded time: 10:24:27
